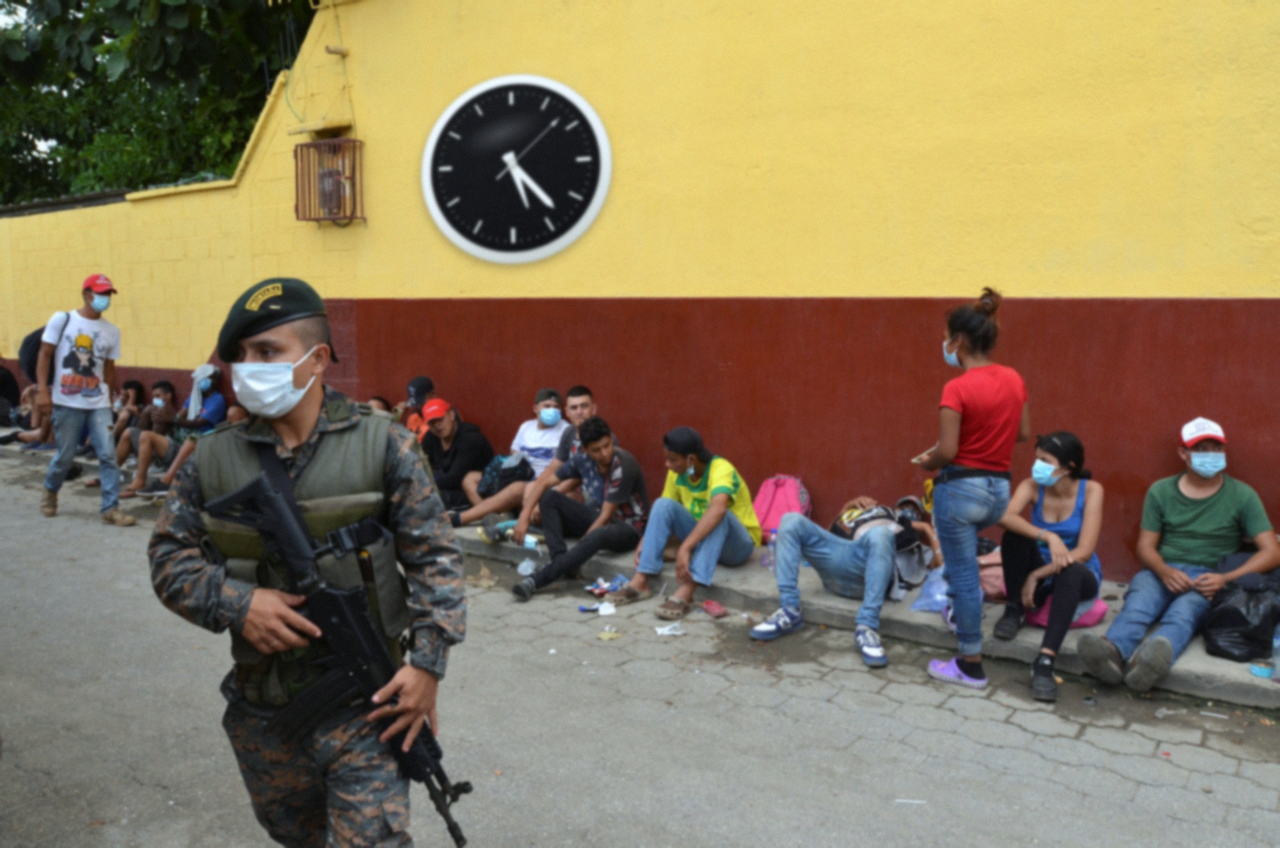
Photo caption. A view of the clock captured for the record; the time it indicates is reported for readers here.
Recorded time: 5:23:08
